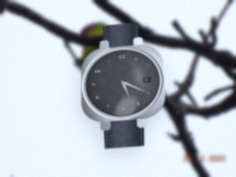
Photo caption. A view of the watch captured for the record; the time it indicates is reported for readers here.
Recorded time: 5:20
